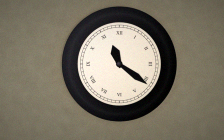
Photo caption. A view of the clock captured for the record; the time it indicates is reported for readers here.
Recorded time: 11:21
